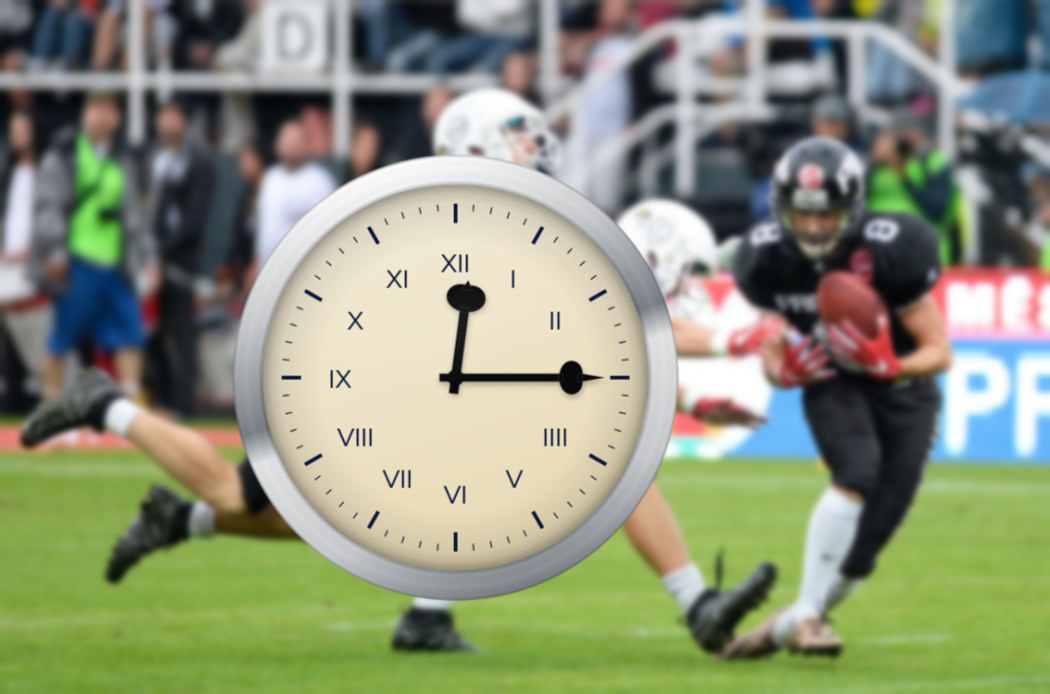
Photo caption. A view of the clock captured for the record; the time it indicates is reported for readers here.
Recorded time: 12:15
